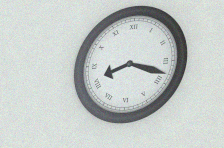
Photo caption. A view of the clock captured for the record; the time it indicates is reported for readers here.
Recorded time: 8:18
